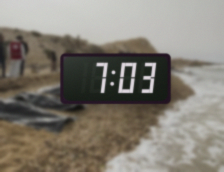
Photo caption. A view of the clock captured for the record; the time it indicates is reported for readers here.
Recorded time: 7:03
